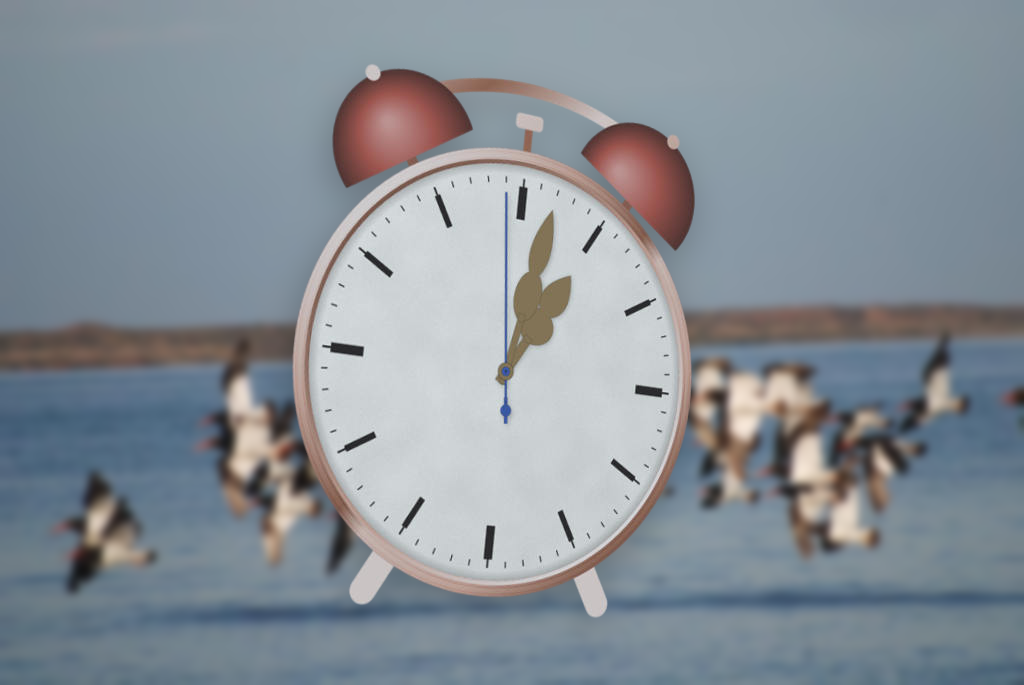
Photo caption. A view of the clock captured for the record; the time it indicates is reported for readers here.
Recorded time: 1:01:59
